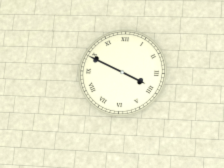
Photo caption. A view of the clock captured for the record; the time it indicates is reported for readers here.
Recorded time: 3:49
